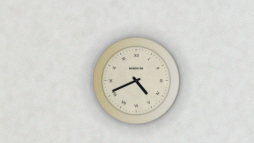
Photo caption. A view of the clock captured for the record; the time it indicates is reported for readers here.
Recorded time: 4:41
